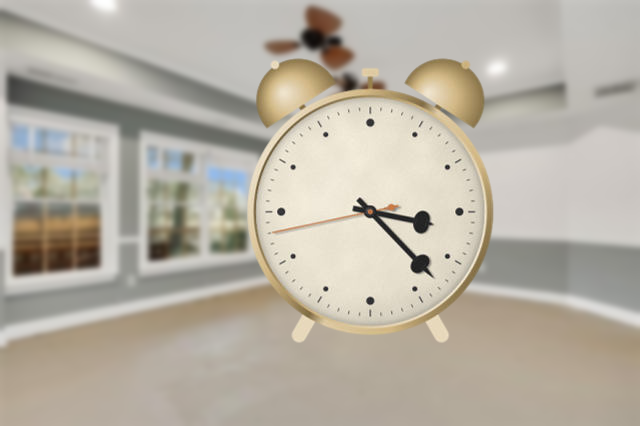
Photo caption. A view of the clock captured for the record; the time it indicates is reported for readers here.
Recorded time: 3:22:43
